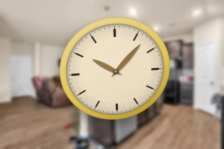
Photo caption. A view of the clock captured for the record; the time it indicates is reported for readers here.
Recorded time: 10:07
